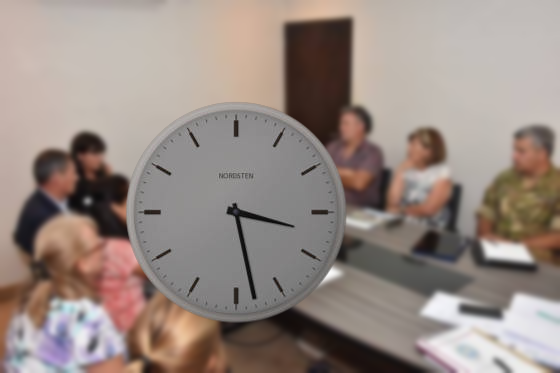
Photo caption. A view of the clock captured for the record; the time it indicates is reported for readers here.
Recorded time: 3:28
